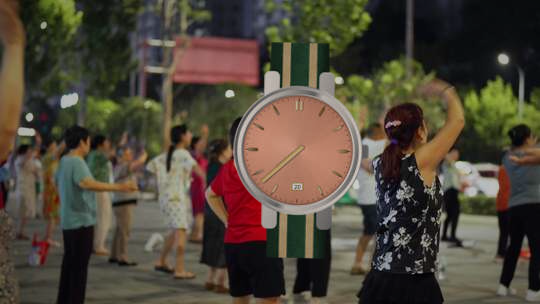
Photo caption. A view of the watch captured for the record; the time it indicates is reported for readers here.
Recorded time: 7:38
